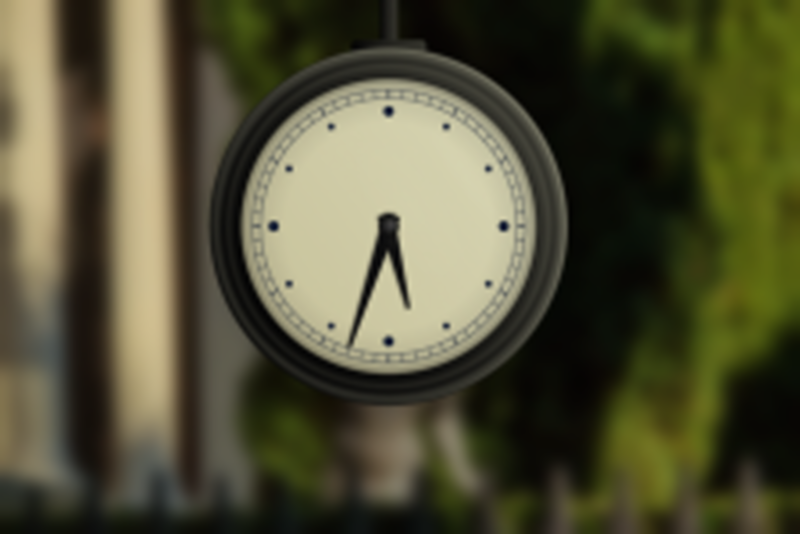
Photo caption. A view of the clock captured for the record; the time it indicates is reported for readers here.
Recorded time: 5:33
